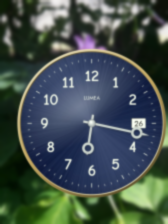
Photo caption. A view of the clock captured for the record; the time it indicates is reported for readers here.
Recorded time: 6:17
